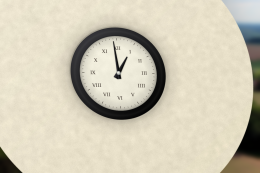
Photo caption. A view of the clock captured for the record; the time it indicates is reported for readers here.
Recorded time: 12:59
